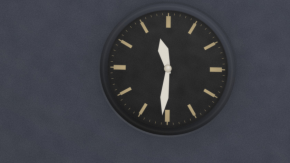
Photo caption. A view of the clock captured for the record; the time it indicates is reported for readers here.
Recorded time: 11:31
